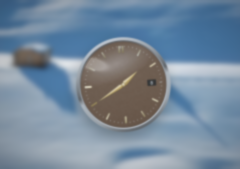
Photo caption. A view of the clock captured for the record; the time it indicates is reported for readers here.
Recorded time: 1:40
